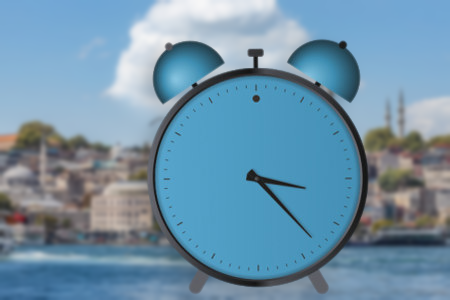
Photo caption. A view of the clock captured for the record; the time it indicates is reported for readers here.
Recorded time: 3:23
